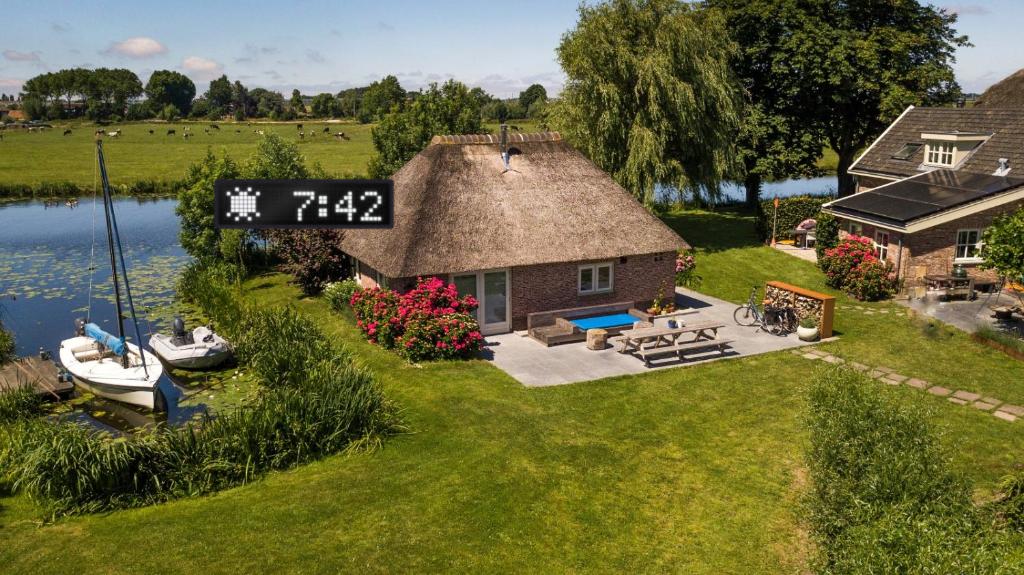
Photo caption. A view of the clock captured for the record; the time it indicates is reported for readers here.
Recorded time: 7:42
